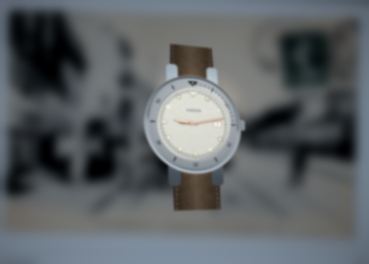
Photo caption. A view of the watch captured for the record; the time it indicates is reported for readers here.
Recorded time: 9:13
